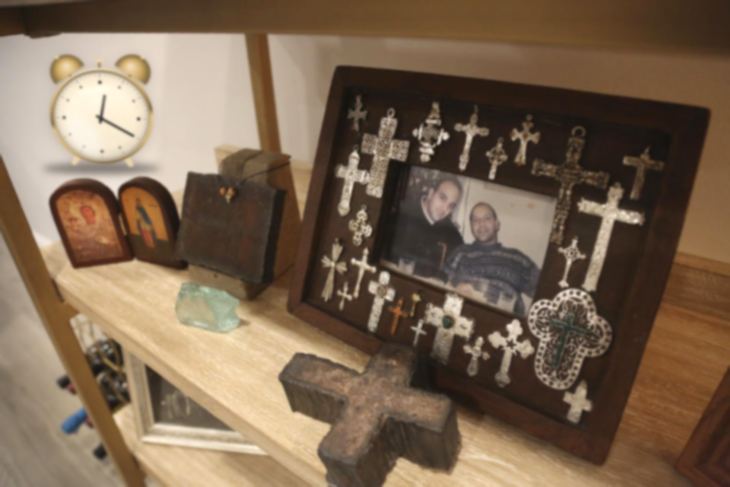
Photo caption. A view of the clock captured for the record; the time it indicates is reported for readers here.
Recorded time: 12:20
